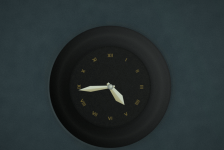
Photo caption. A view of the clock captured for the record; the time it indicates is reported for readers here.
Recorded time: 4:44
